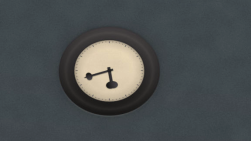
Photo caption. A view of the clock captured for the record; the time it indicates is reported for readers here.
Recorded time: 5:42
